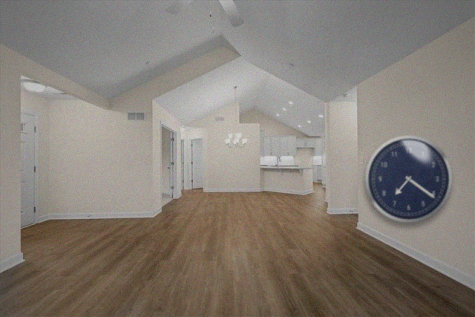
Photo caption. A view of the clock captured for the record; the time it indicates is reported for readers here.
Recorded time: 7:21
